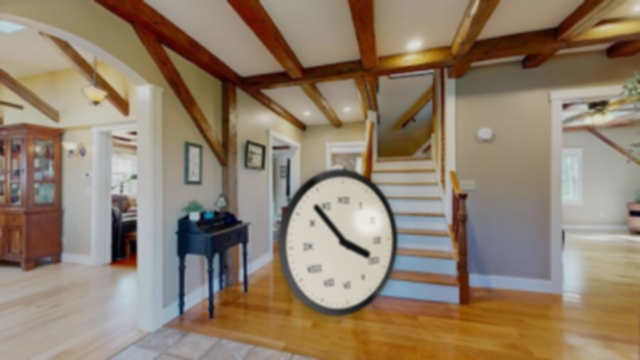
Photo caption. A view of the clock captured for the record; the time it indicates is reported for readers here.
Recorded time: 3:53
